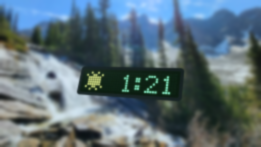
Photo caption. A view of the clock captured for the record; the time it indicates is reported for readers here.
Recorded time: 1:21
